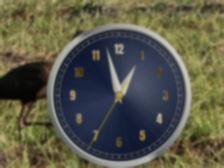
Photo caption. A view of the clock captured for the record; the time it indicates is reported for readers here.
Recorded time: 12:57:35
